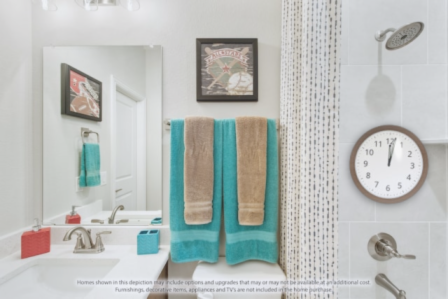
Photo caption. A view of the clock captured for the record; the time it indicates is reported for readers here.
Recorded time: 12:02
